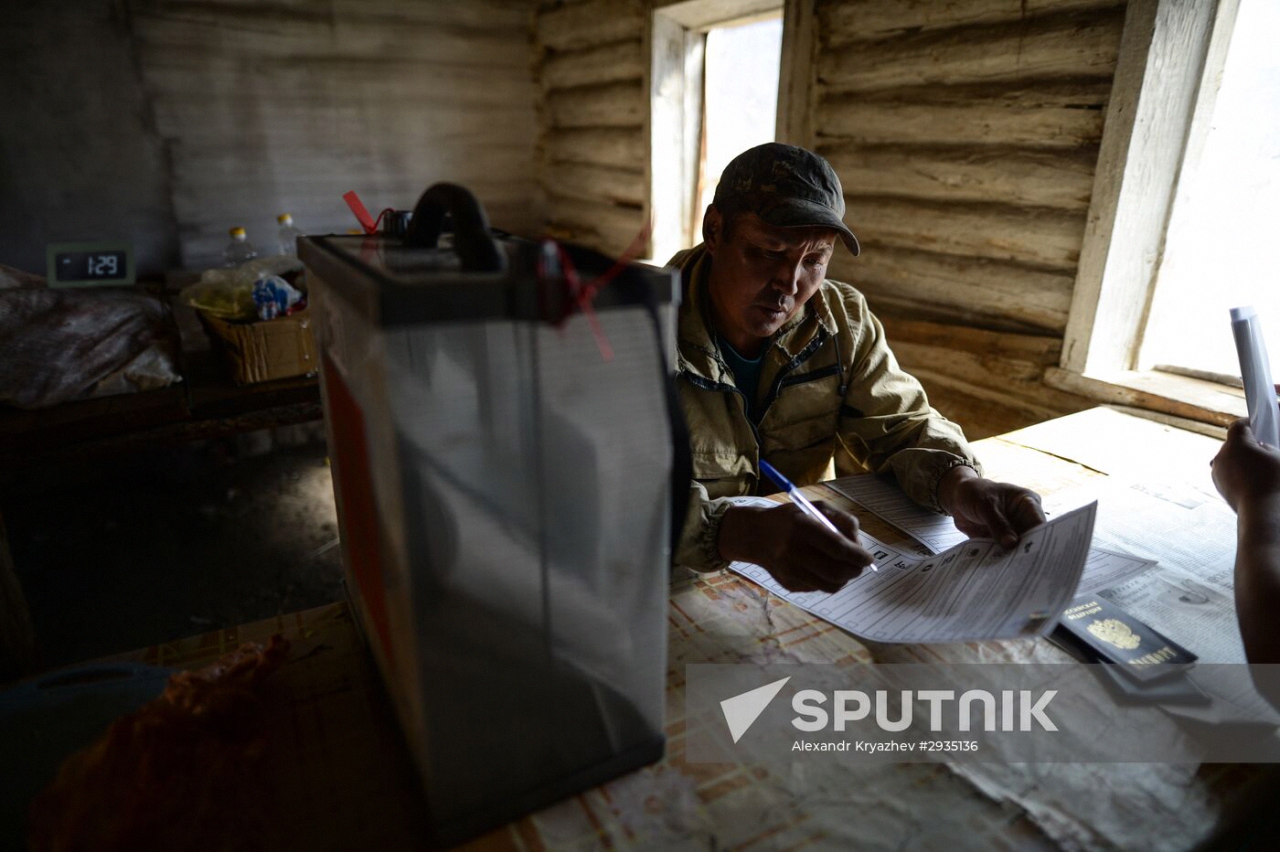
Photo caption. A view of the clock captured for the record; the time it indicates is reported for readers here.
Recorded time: 1:29
